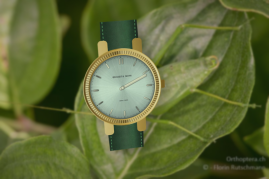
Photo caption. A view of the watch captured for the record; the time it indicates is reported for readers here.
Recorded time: 2:11
